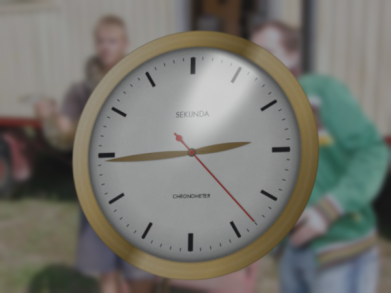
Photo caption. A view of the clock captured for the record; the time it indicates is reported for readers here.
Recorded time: 2:44:23
